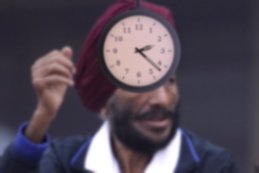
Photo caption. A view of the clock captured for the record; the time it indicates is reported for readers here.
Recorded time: 2:22
